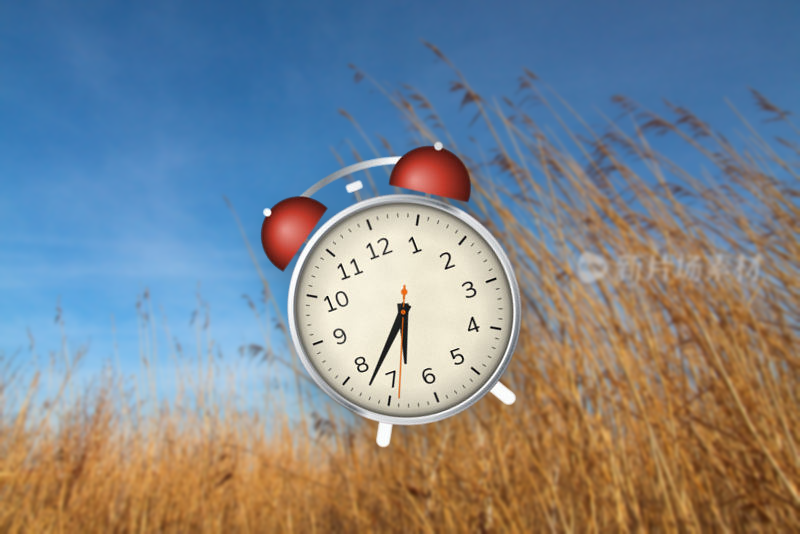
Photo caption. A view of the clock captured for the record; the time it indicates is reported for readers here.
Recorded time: 6:37:34
